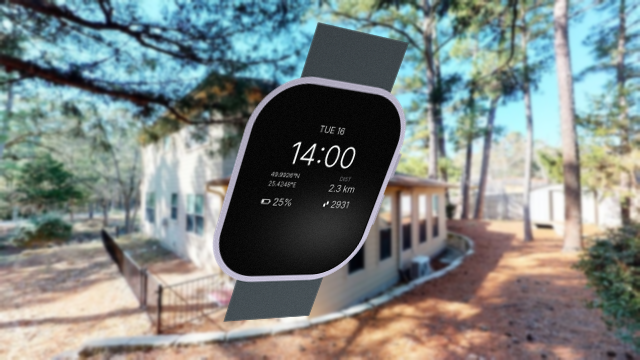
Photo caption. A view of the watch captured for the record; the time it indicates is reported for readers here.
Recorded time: 14:00
